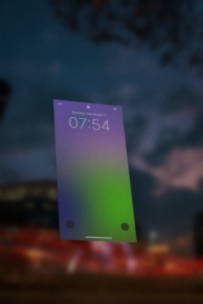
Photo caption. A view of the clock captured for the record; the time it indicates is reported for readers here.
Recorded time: 7:54
